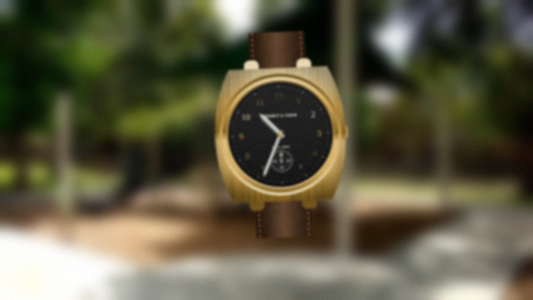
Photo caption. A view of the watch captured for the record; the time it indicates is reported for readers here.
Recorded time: 10:34
